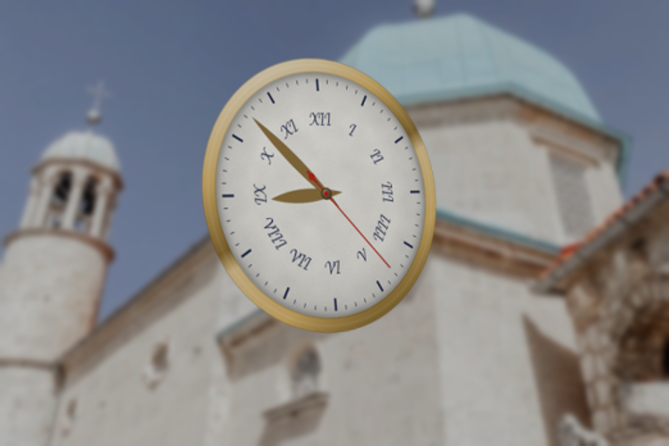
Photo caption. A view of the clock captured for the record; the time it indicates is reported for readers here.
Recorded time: 8:52:23
